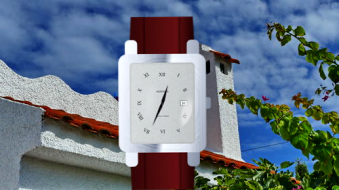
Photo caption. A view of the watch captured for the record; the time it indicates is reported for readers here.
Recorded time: 12:34
